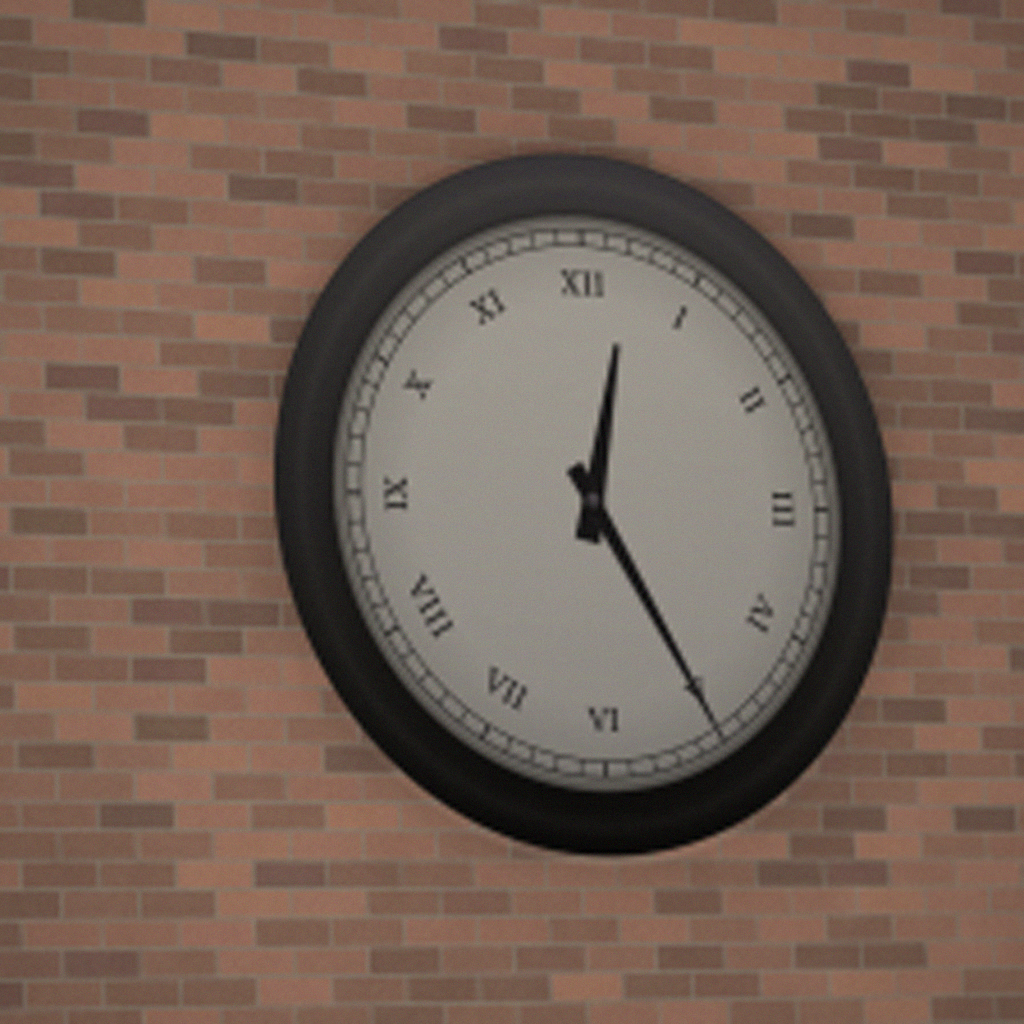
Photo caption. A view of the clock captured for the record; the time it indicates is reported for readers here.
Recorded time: 12:25
